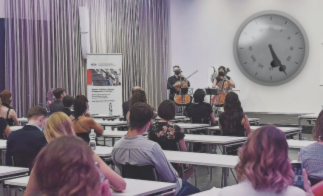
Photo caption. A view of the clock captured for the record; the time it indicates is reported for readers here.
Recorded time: 5:25
